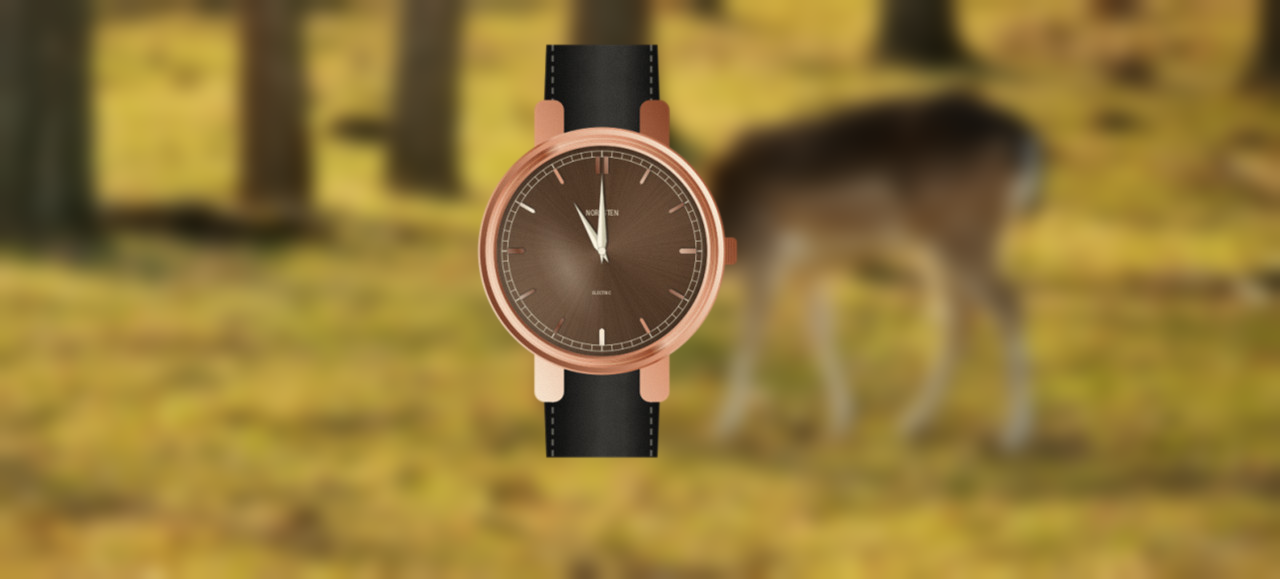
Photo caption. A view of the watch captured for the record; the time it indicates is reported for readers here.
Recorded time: 11:00
